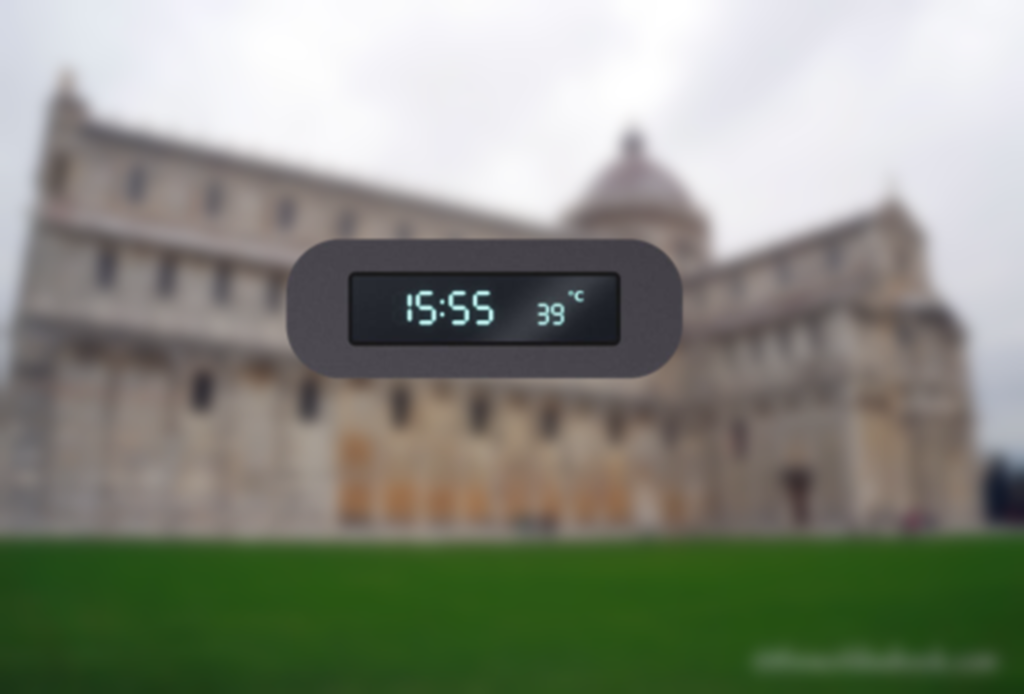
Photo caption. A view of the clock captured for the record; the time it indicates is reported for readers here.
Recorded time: 15:55
